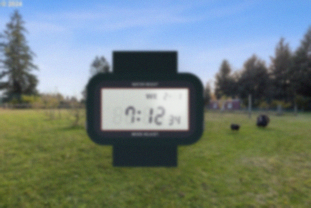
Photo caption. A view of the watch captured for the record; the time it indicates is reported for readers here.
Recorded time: 7:12
